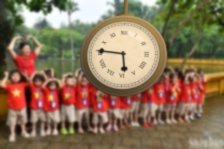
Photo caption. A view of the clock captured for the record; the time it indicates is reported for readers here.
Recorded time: 5:46
